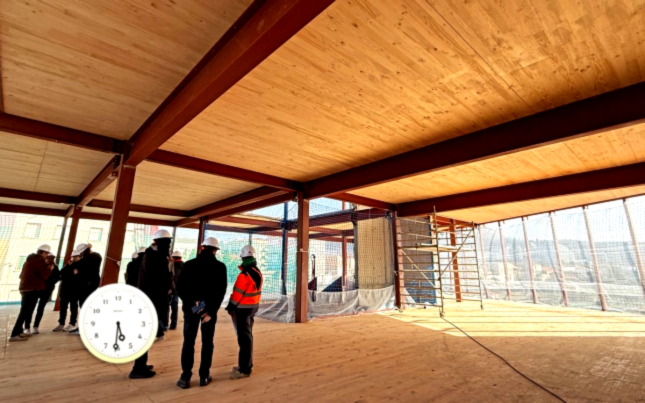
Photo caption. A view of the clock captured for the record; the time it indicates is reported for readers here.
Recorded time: 5:31
